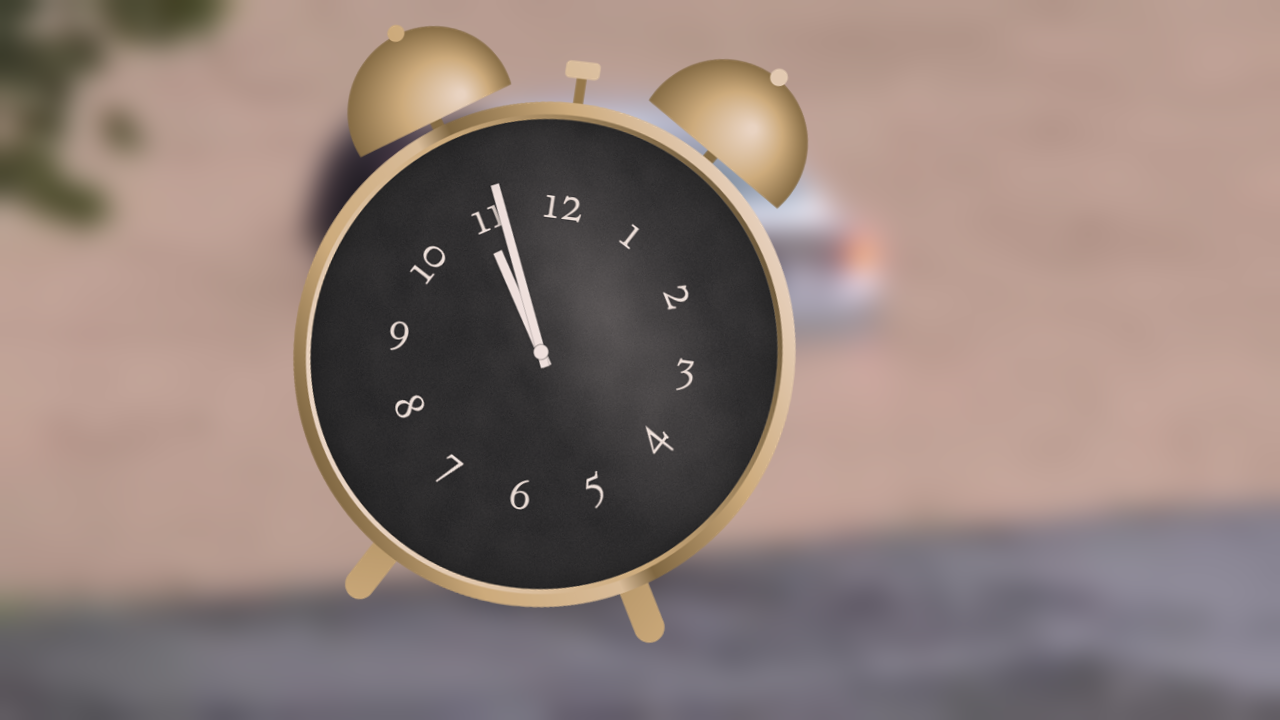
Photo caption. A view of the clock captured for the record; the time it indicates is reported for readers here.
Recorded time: 10:56
